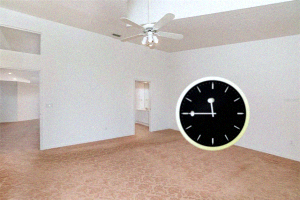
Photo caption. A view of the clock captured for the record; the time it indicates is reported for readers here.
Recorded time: 11:45
